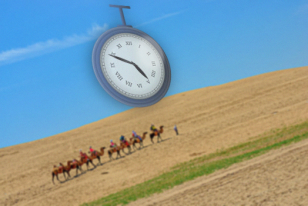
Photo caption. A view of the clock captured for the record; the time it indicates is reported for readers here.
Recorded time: 4:49
